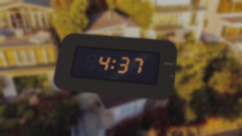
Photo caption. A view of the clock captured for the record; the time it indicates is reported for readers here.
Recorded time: 4:37
